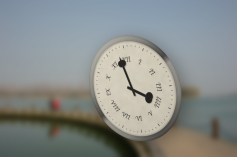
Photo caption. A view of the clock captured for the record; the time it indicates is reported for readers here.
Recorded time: 3:58
